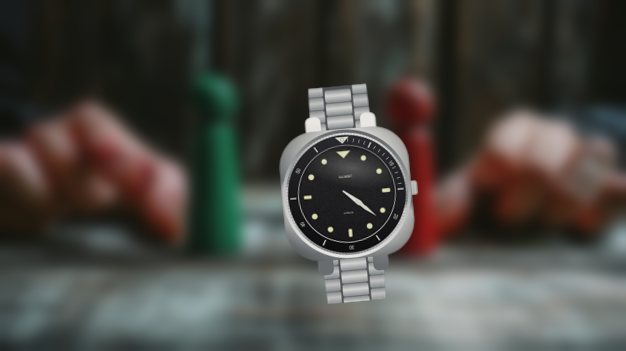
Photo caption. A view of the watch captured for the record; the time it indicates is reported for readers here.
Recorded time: 4:22
